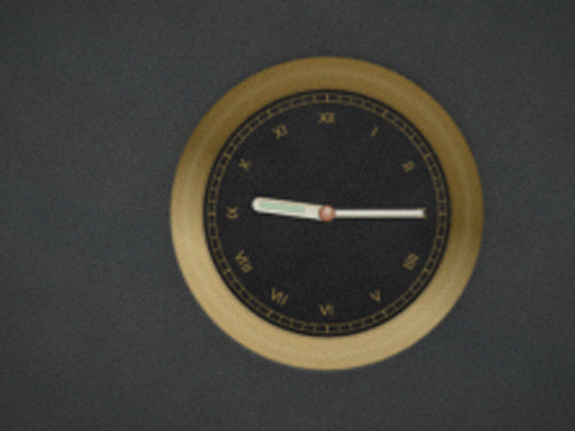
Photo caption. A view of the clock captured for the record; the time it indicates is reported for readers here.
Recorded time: 9:15
